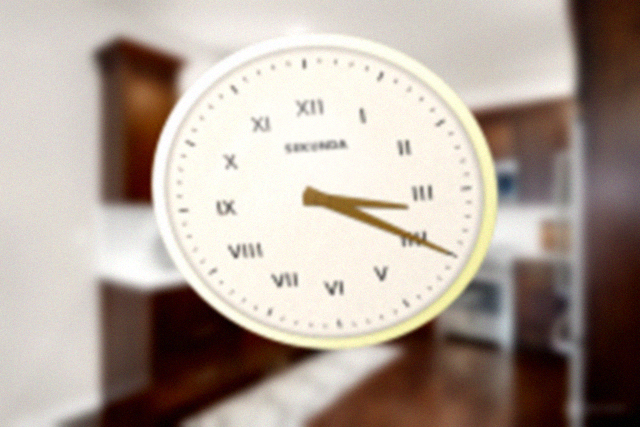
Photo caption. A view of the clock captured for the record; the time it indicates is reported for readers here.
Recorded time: 3:20
